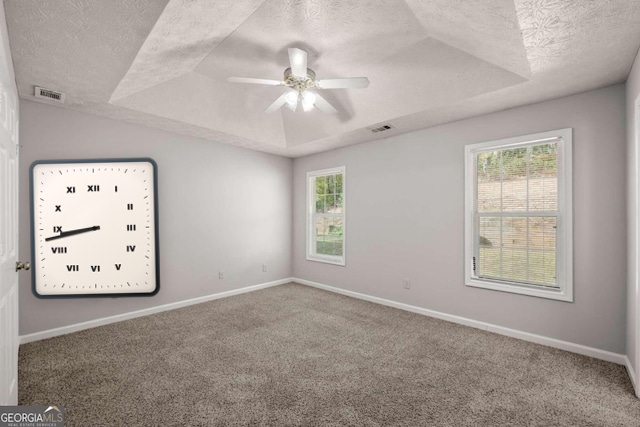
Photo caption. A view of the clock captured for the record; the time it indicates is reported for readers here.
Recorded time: 8:43
